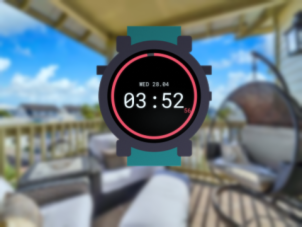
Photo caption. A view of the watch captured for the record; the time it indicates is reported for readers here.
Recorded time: 3:52
